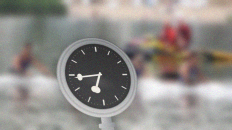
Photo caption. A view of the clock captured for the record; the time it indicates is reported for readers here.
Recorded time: 6:44
